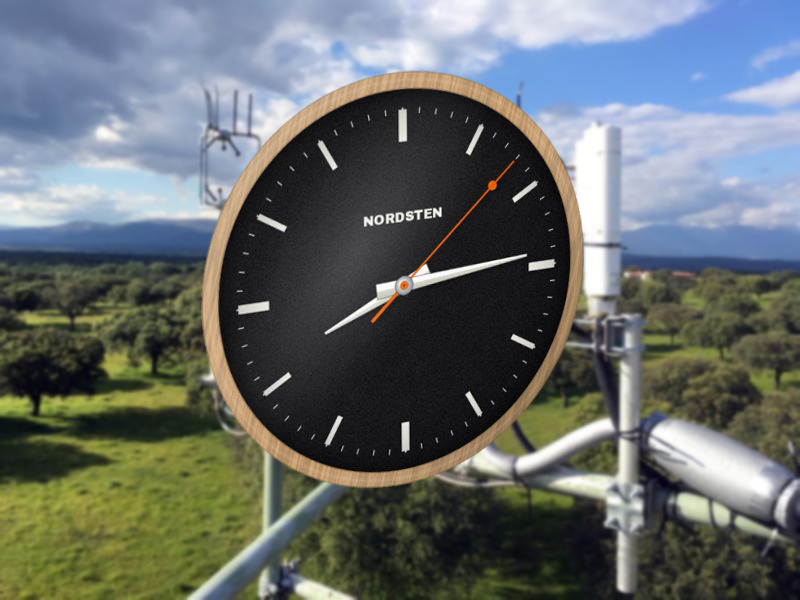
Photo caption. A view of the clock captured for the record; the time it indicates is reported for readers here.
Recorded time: 8:14:08
